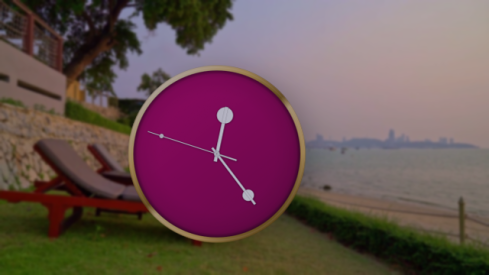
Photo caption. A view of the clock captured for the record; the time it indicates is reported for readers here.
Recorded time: 12:23:48
